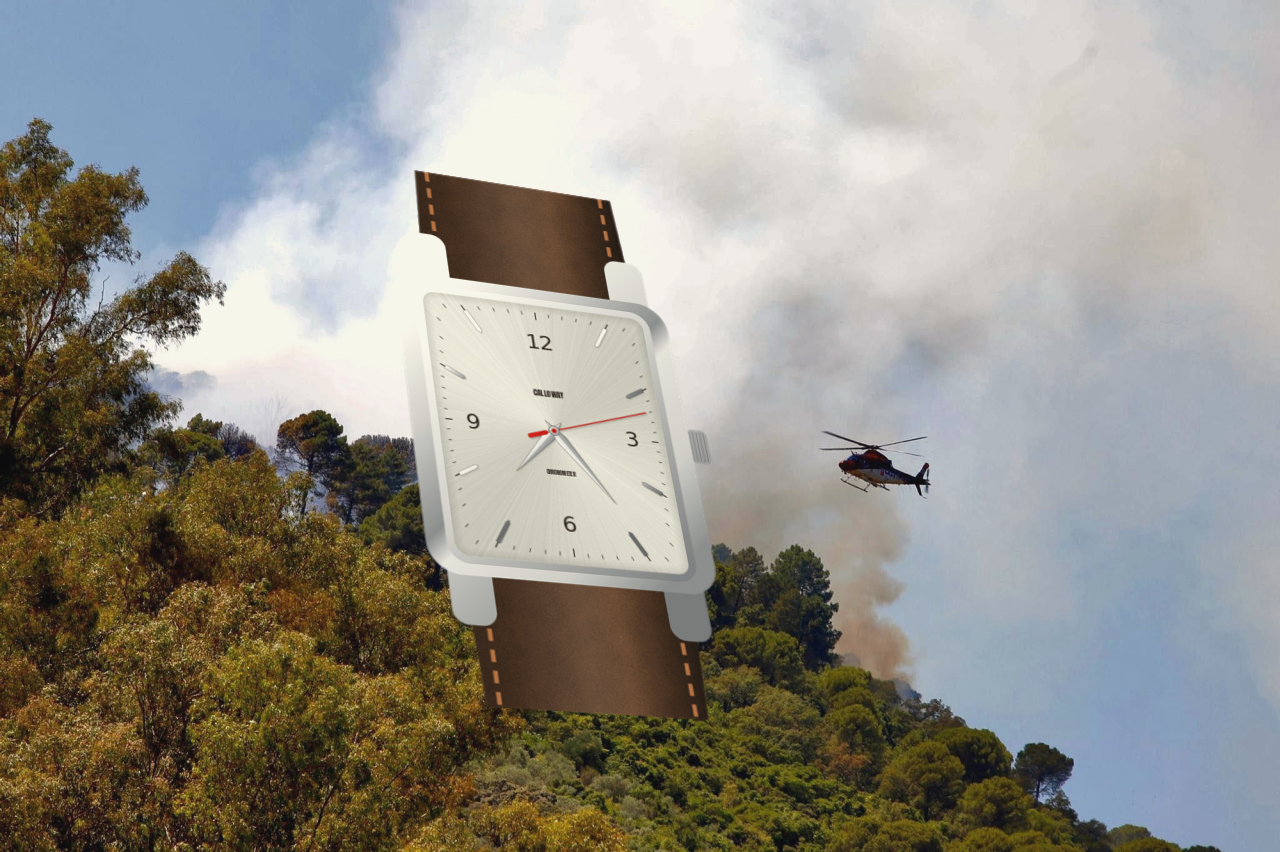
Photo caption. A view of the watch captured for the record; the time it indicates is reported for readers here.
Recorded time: 7:24:12
